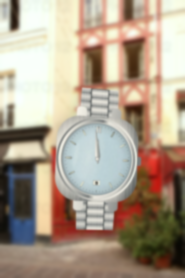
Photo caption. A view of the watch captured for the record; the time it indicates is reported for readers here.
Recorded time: 11:59
